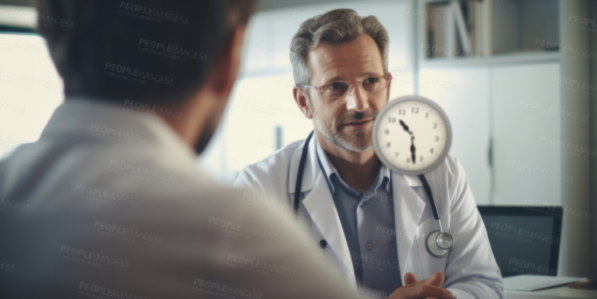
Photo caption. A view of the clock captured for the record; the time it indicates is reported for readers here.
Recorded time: 10:28
